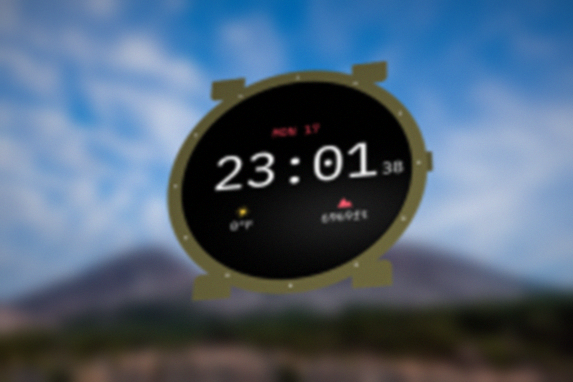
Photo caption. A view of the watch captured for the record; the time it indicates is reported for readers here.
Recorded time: 23:01
